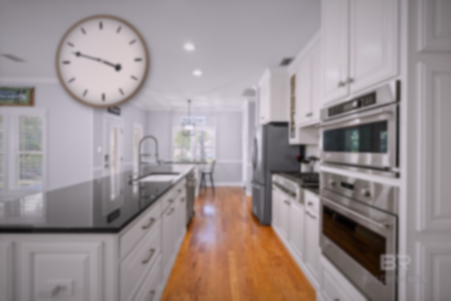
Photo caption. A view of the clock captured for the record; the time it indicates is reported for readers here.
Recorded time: 3:48
